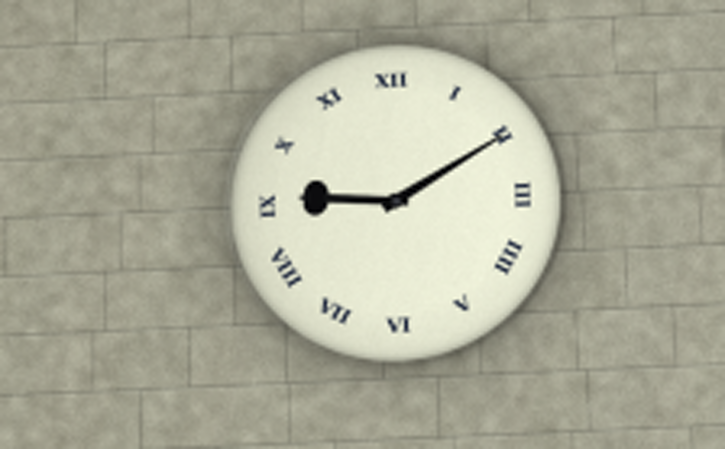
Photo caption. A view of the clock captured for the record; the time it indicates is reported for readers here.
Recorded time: 9:10
